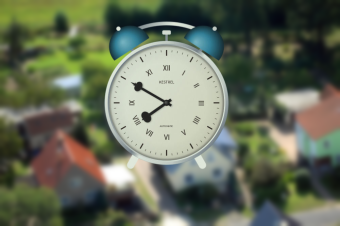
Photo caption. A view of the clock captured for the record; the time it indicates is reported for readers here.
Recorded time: 7:50
